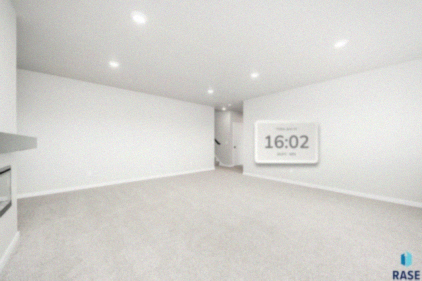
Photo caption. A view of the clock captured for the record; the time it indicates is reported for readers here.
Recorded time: 16:02
